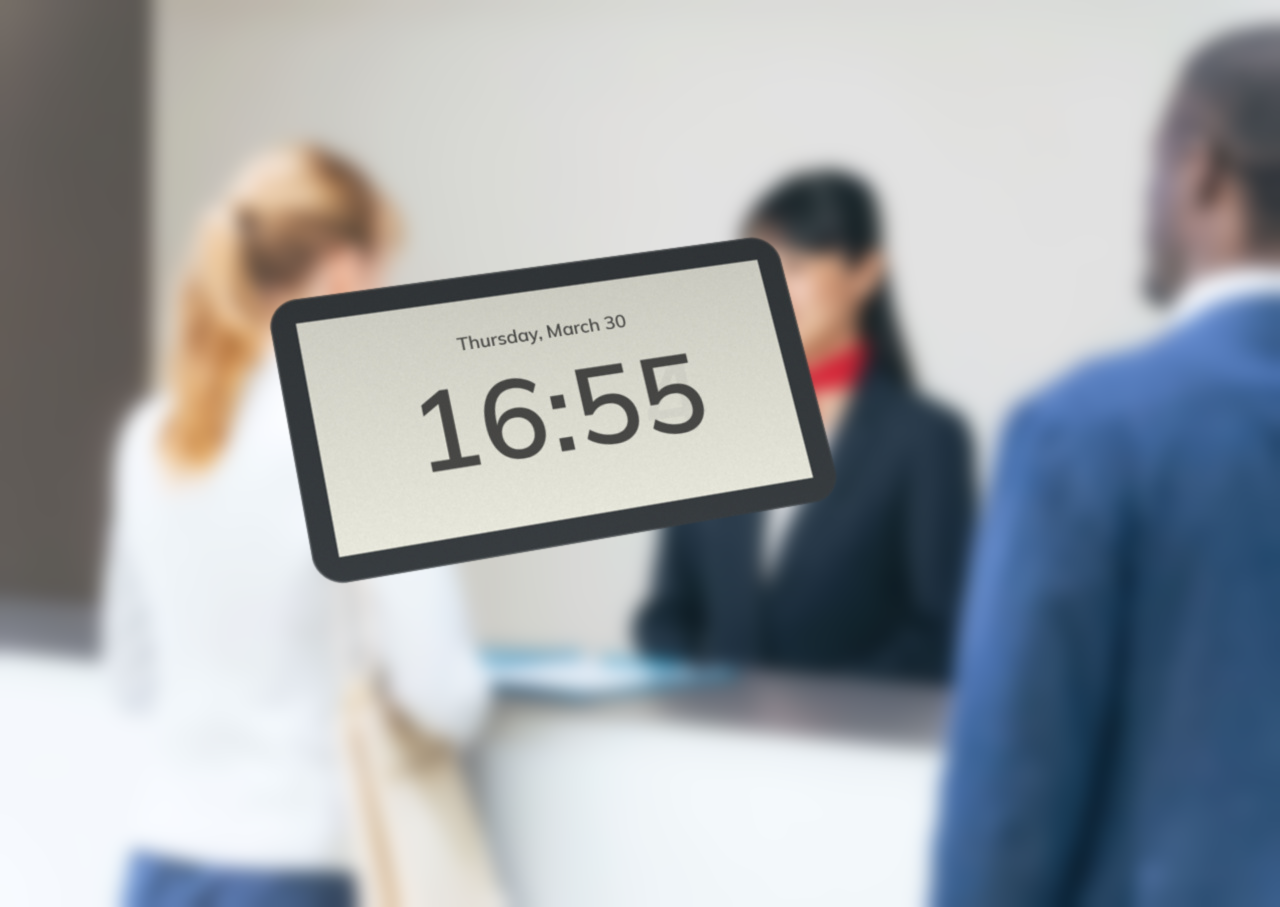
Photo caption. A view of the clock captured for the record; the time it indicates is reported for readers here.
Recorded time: 16:55
